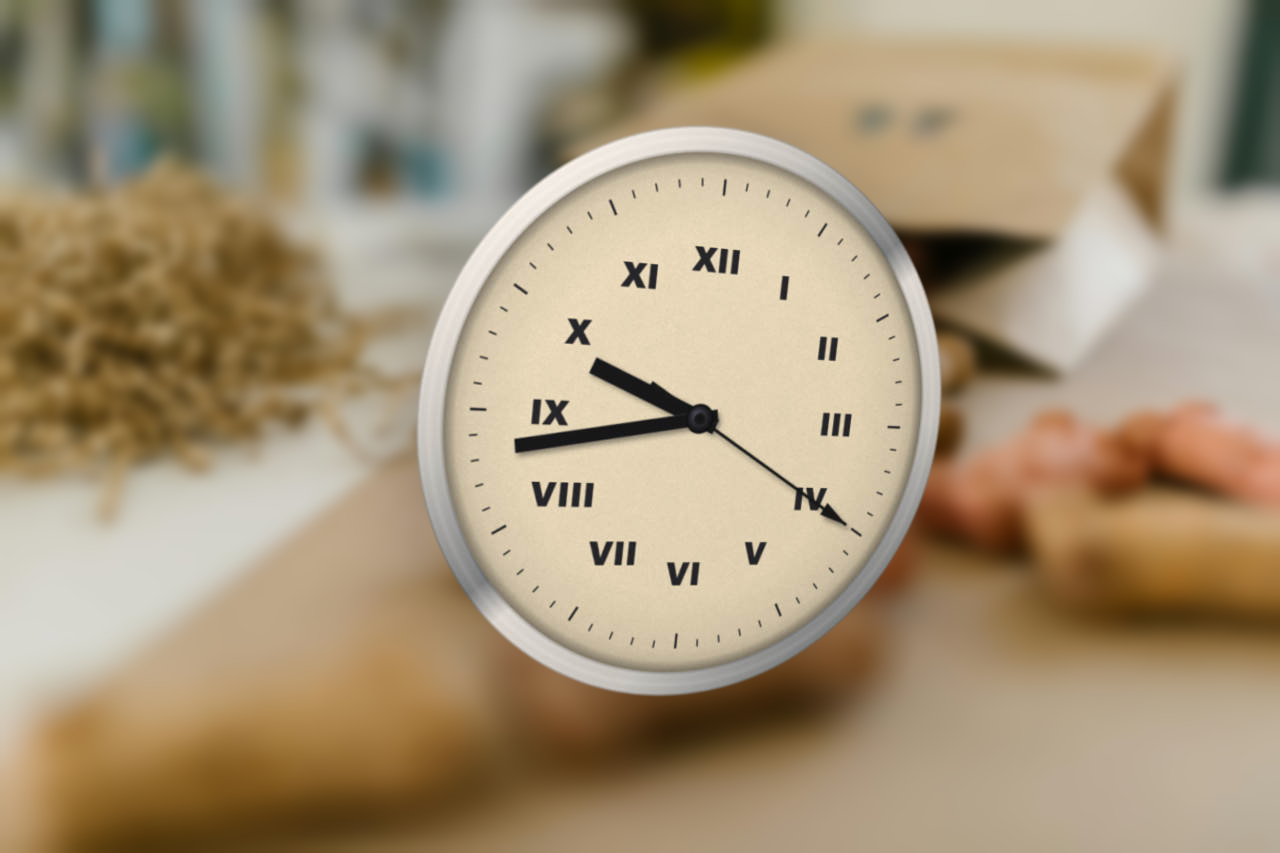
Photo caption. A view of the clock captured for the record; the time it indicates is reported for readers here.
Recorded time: 9:43:20
